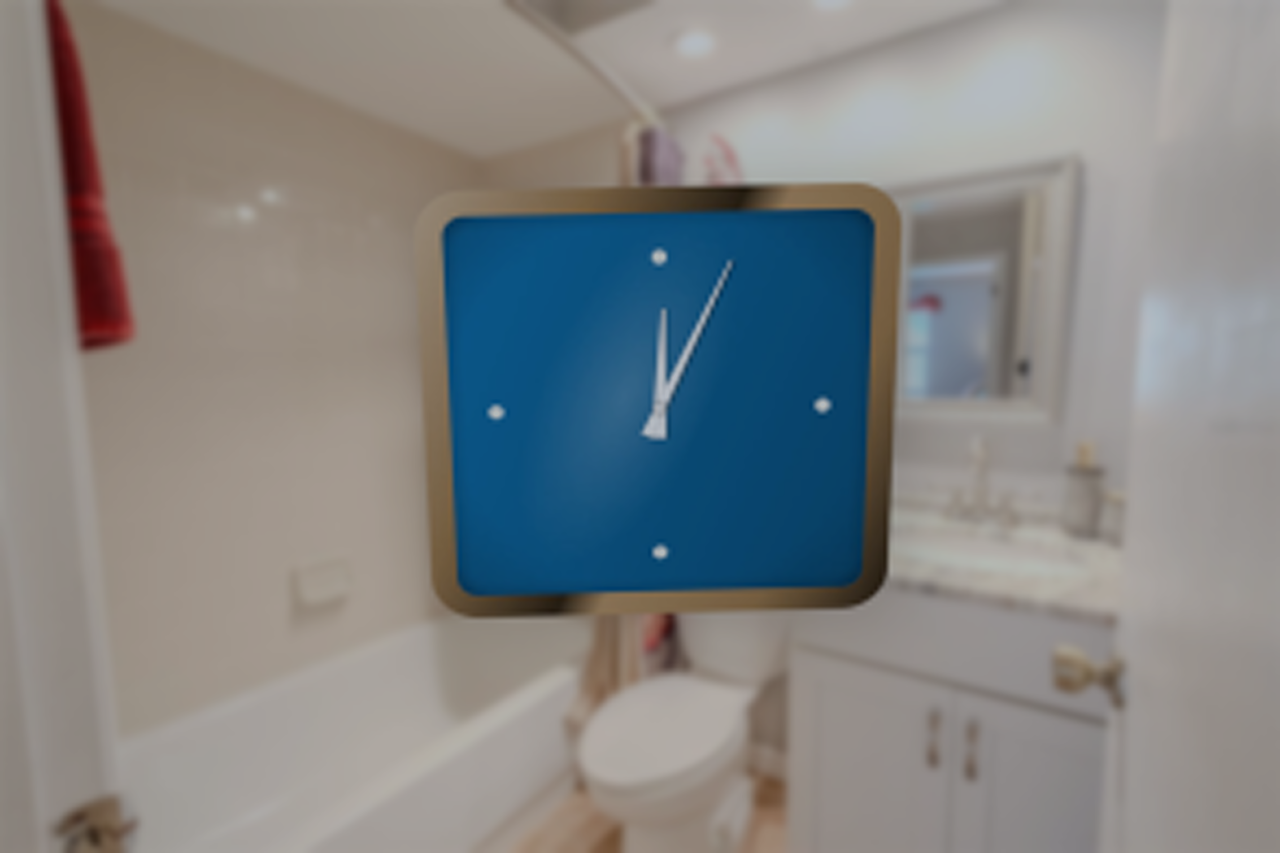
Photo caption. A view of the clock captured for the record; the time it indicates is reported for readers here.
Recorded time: 12:04
